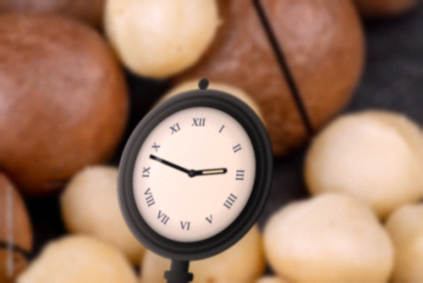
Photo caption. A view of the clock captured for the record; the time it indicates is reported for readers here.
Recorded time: 2:48
